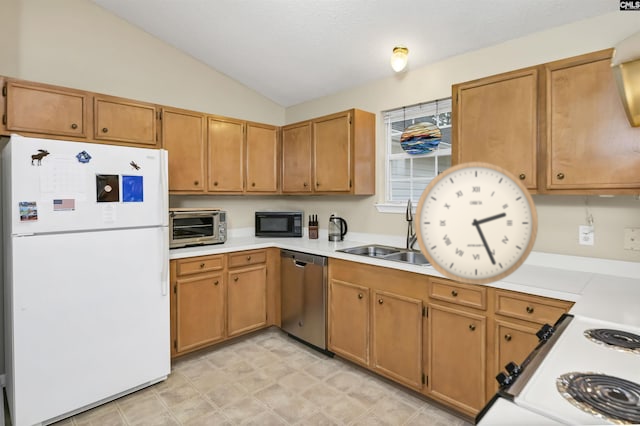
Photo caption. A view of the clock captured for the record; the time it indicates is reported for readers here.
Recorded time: 2:26
